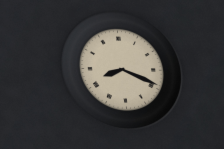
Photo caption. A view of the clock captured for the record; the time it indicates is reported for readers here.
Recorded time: 8:19
